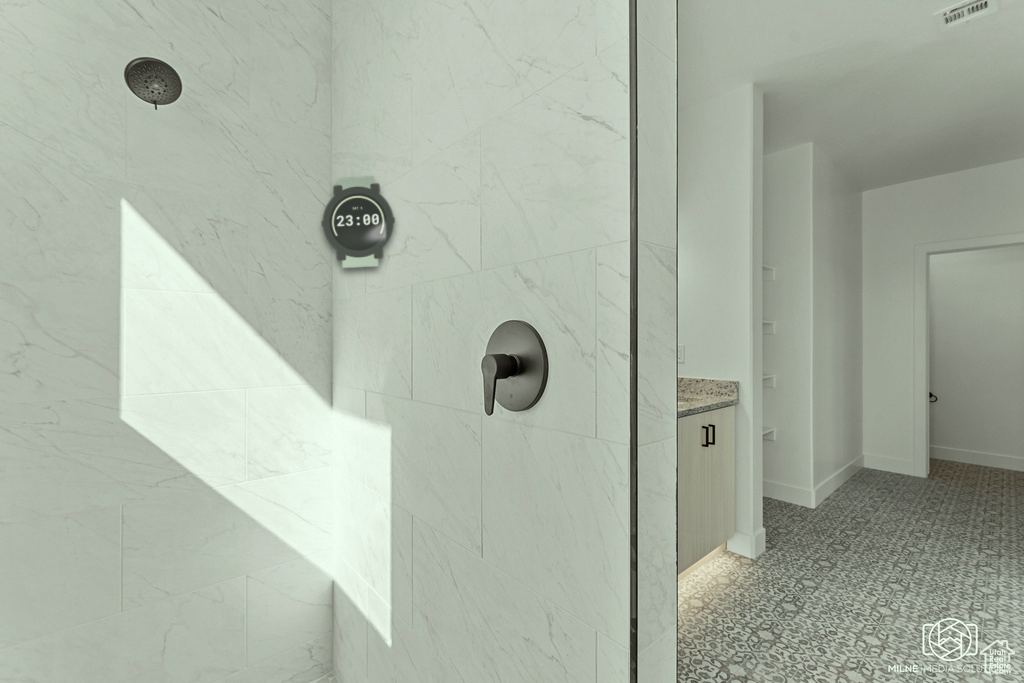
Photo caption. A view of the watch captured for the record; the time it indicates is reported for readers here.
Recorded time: 23:00
